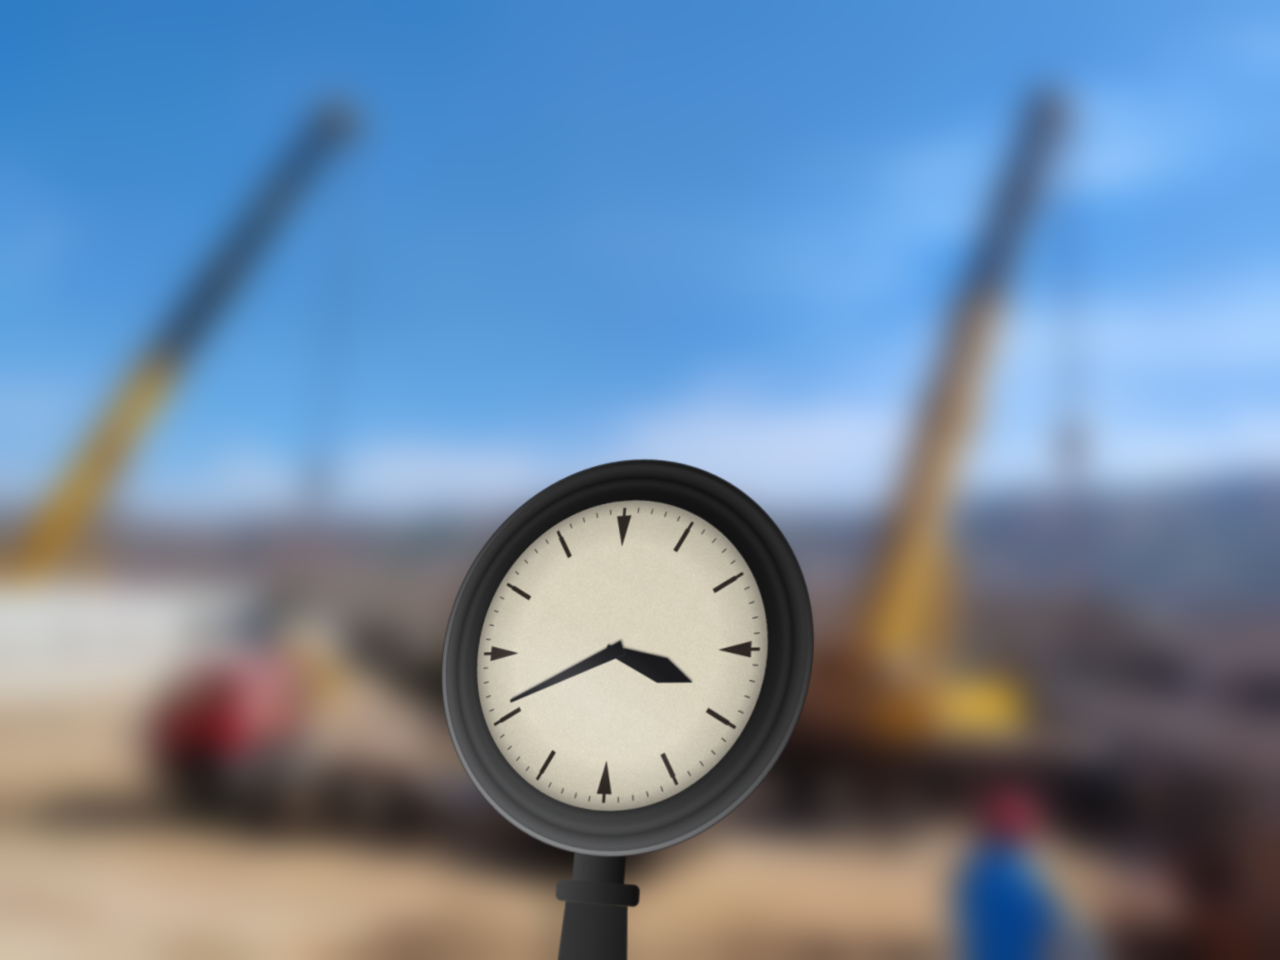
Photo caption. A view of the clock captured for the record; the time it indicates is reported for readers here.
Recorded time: 3:41
